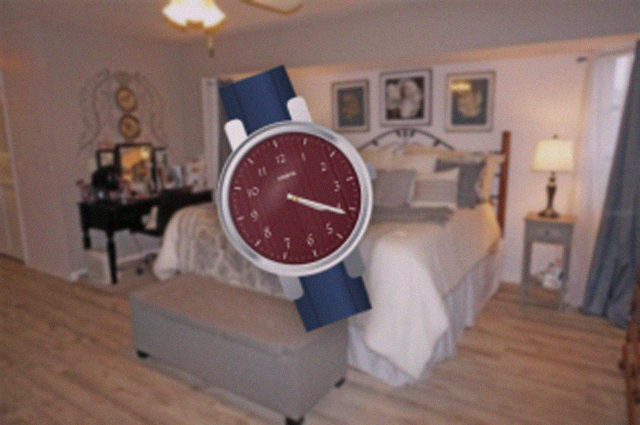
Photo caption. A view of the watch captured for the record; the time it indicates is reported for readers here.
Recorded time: 4:21
